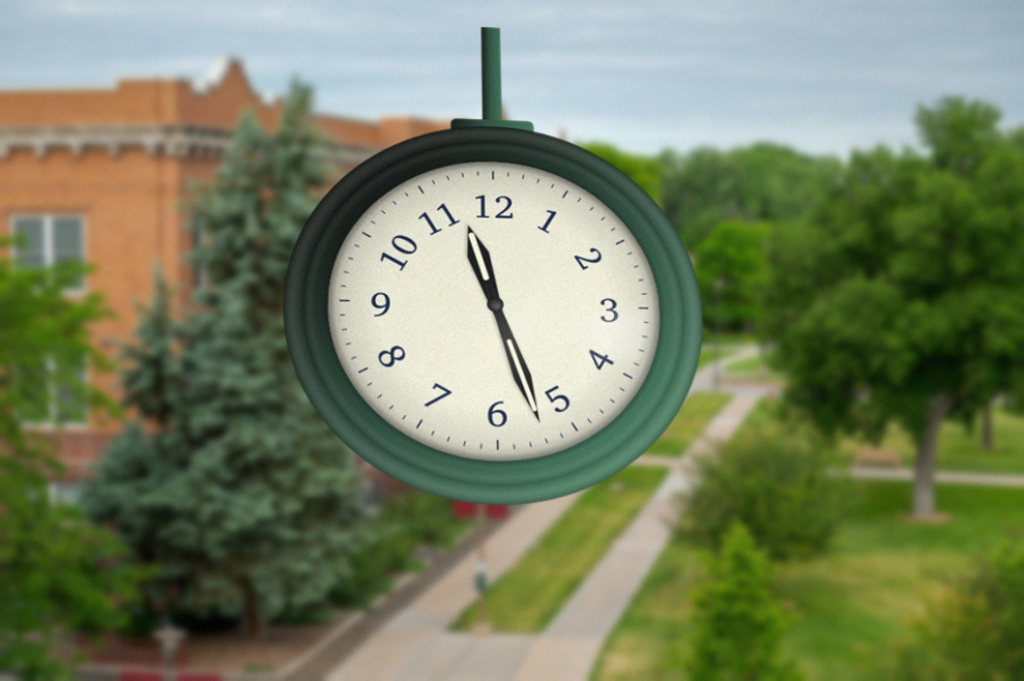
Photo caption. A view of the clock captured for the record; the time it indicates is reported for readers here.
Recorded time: 11:27
